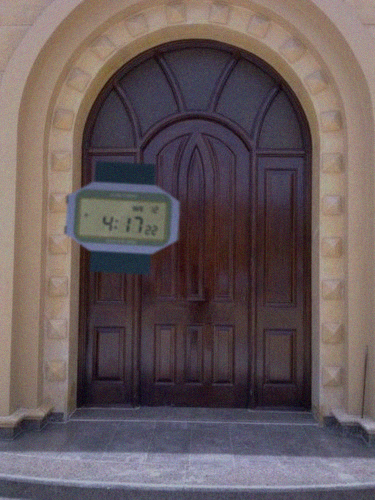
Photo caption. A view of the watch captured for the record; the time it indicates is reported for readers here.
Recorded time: 4:17
